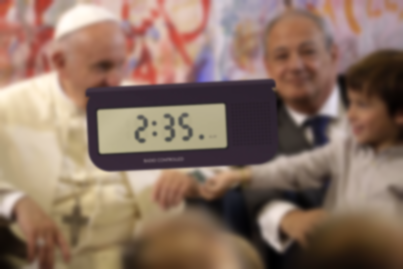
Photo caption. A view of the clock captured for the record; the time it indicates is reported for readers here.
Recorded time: 2:35
